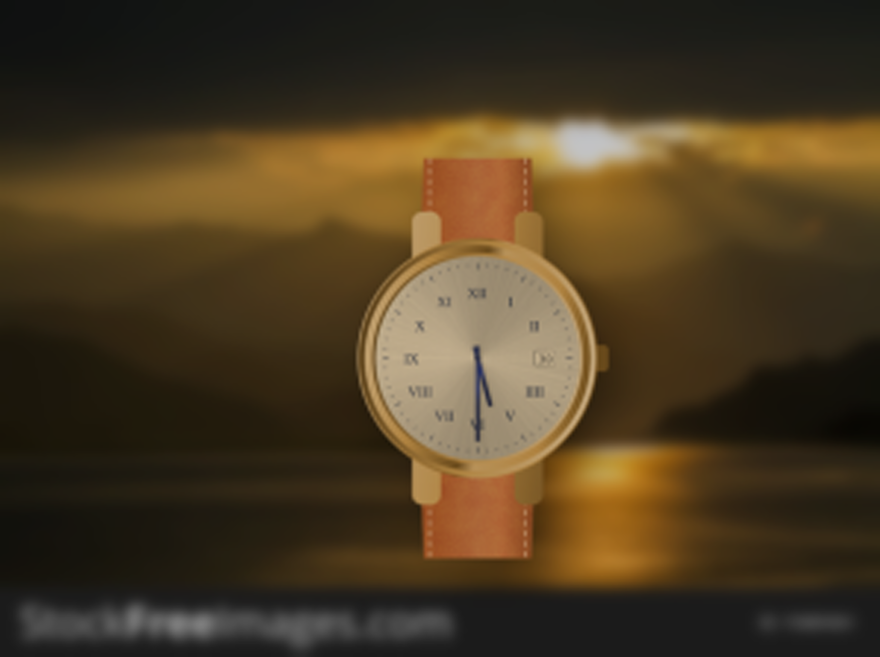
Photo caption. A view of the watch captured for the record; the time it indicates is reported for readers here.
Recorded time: 5:30
